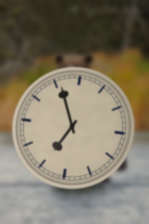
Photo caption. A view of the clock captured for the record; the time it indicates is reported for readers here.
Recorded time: 6:56
